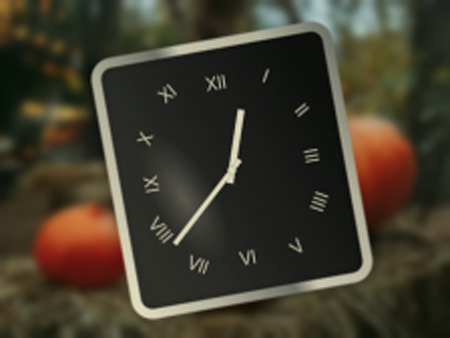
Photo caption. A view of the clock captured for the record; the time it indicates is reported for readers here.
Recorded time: 12:38
